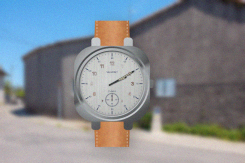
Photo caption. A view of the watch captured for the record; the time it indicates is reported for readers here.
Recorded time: 2:10
